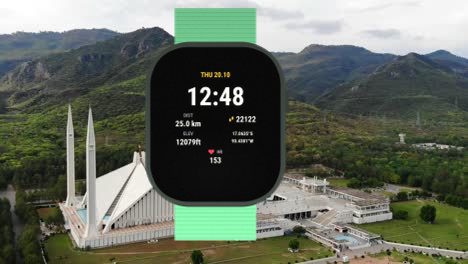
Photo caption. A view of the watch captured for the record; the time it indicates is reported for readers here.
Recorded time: 12:48
